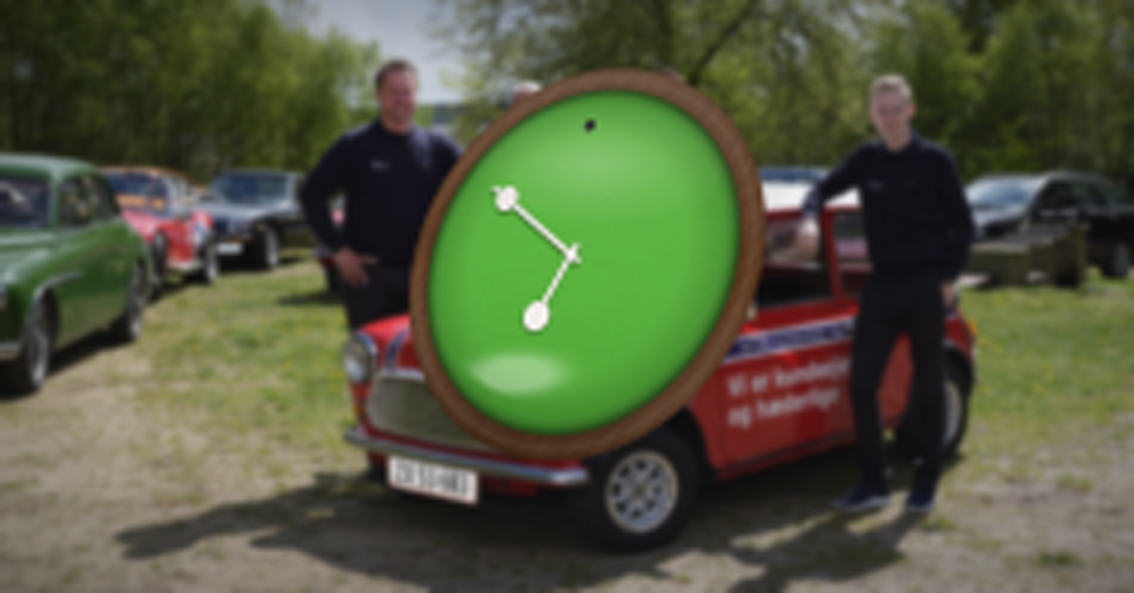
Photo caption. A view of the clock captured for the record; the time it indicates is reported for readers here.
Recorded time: 6:51
